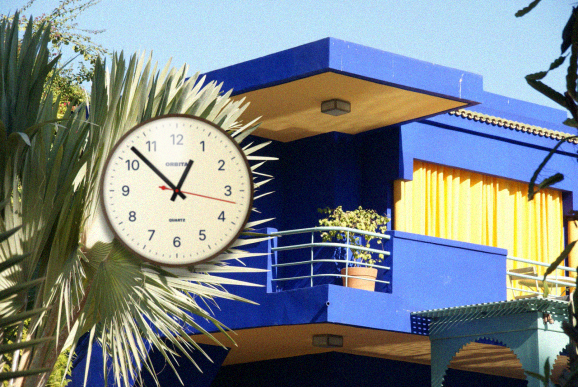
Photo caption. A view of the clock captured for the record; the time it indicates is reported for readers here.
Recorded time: 12:52:17
